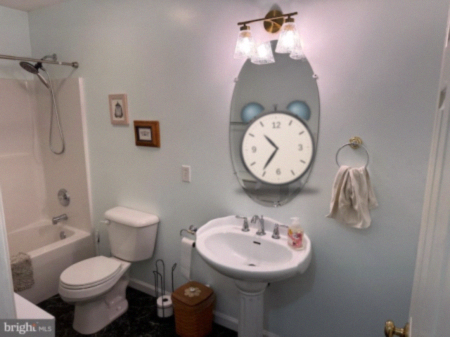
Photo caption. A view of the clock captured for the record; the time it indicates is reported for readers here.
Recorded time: 10:36
